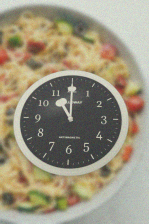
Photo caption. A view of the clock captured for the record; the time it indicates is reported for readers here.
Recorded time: 11:00
